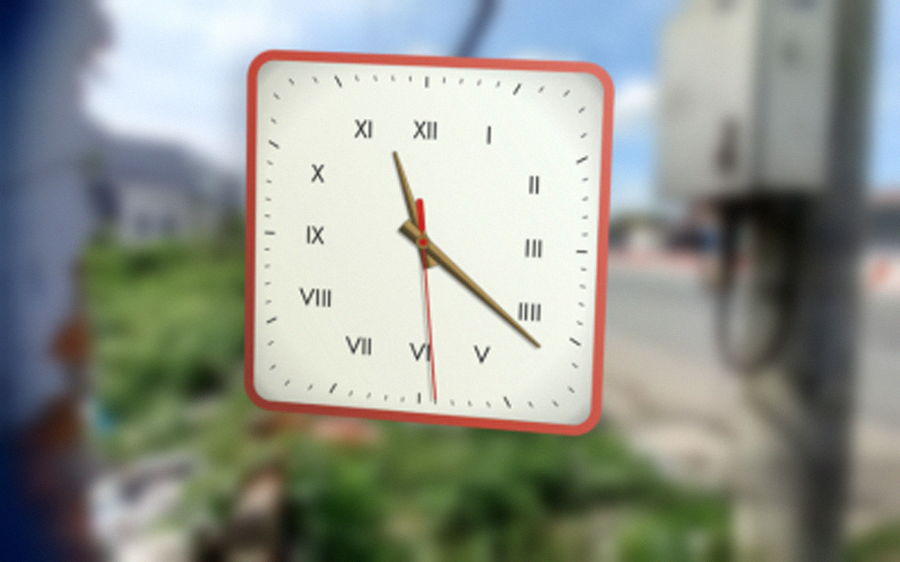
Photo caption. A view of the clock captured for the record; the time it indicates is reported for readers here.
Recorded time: 11:21:29
